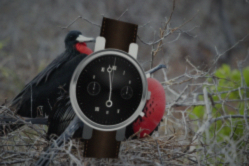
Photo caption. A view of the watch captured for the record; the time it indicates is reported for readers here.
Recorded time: 5:58
